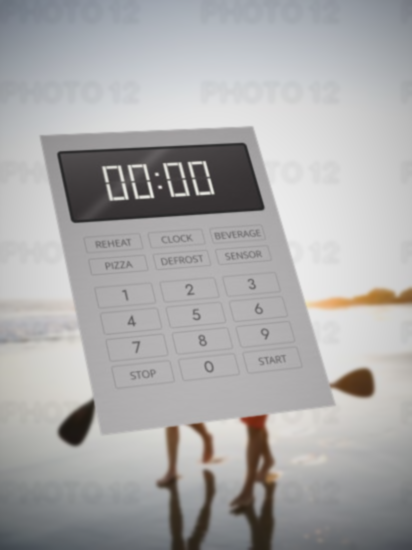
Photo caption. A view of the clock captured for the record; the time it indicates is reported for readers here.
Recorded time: 0:00
